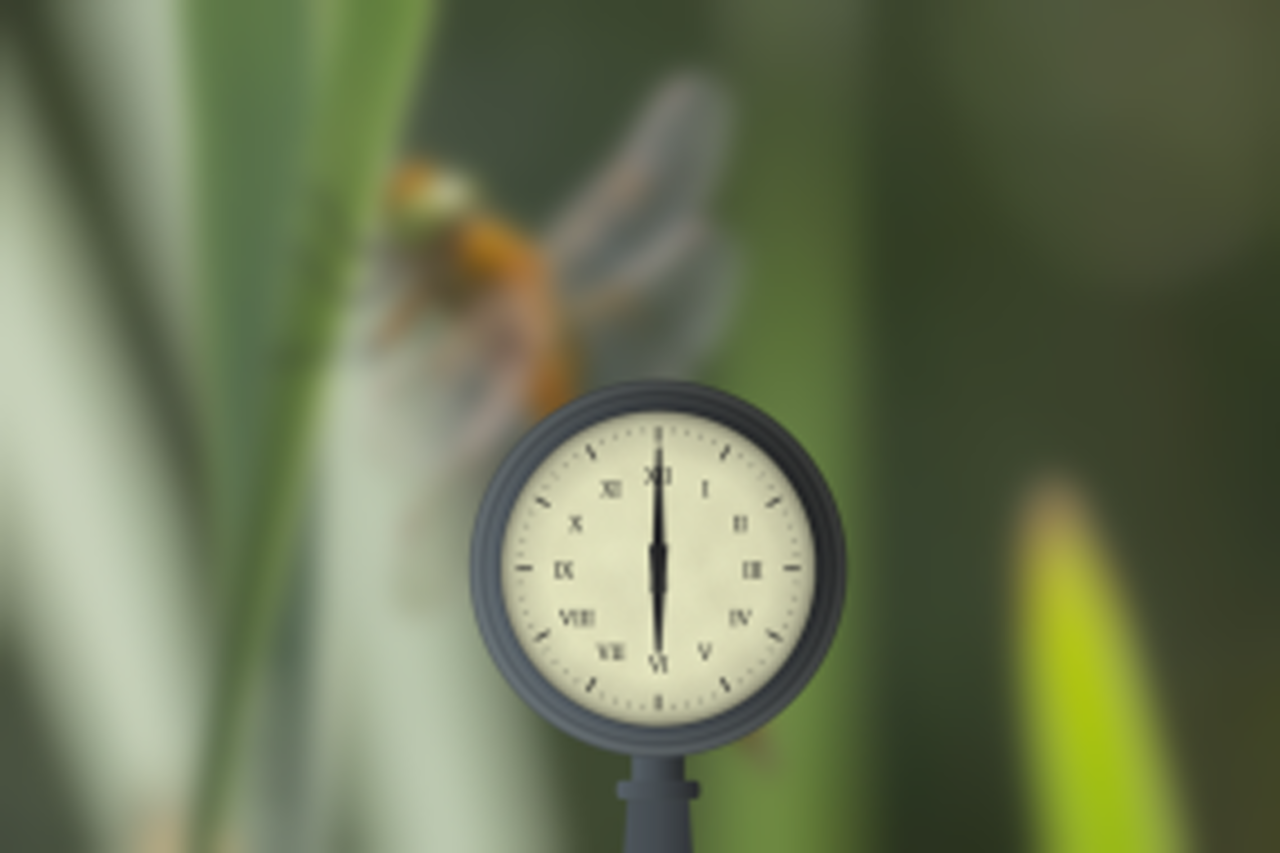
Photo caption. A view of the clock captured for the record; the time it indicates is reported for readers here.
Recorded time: 6:00
